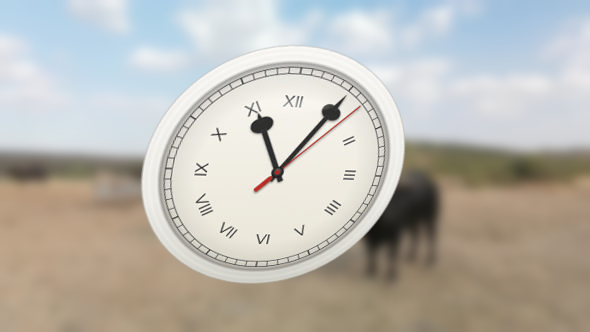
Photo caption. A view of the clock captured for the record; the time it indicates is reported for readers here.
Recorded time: 11:05:07
